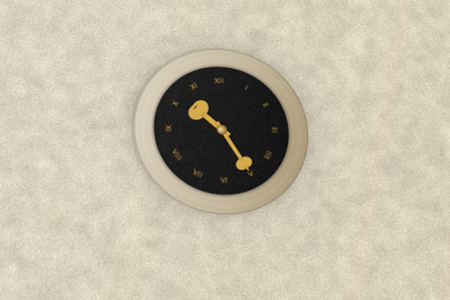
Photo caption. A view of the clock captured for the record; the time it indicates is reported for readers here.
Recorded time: 10:25
